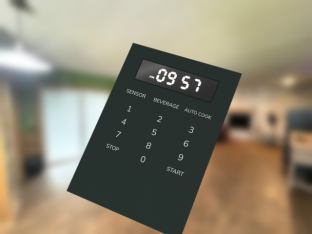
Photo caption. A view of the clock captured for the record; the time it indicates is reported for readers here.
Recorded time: 9:57
